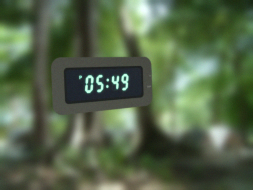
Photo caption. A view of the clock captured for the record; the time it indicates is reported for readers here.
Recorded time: 5:49
